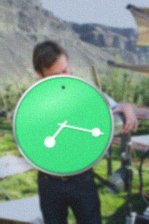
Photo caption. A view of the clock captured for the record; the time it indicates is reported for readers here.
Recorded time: 7:17
